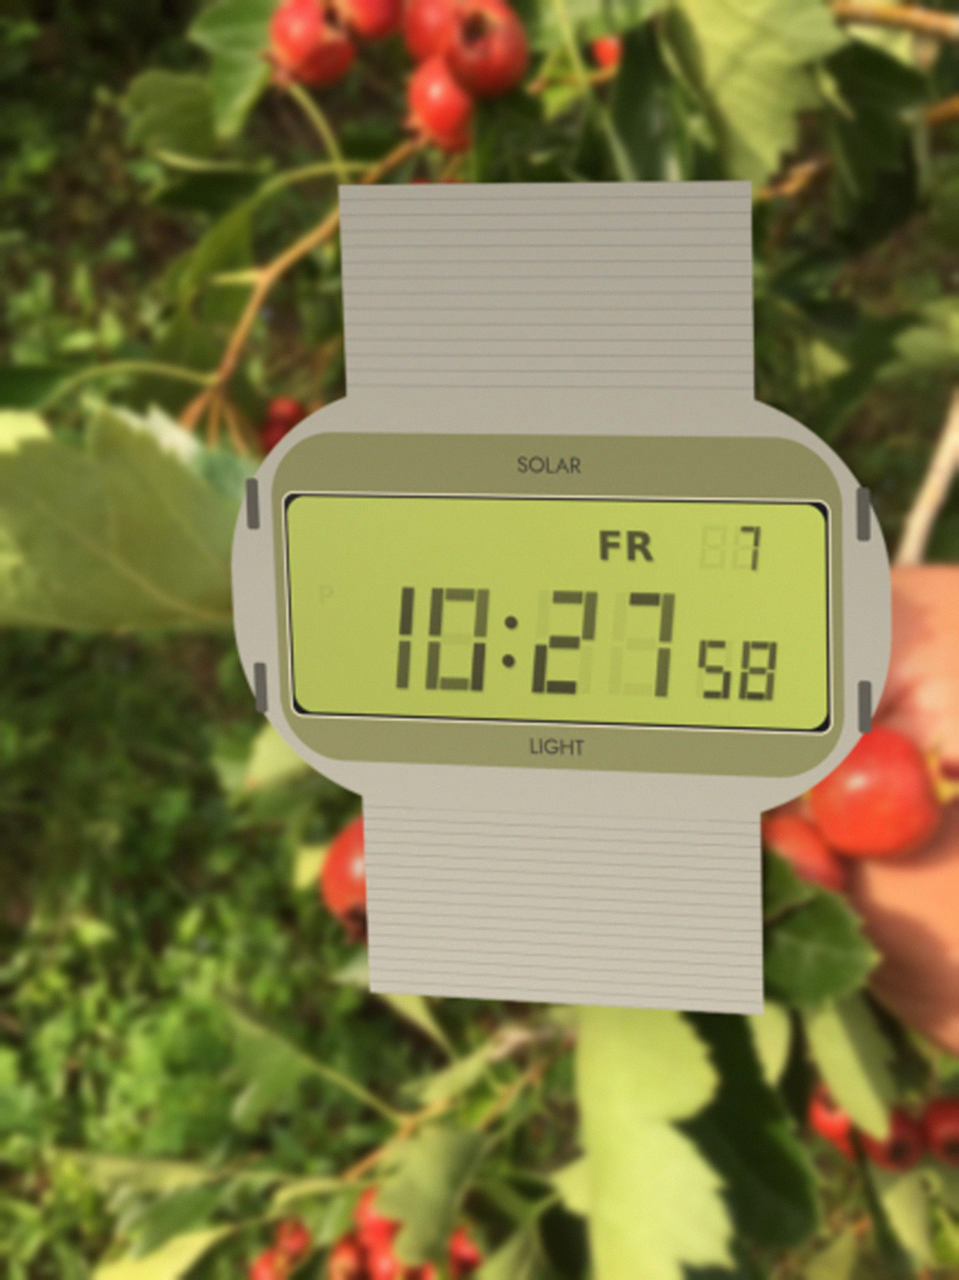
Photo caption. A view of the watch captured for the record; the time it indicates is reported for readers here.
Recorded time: 10:27:58
